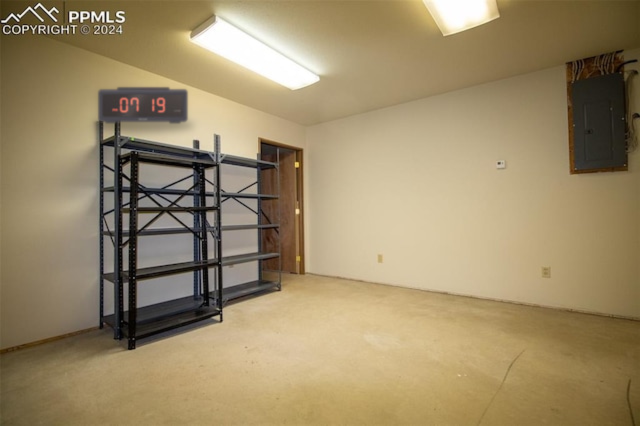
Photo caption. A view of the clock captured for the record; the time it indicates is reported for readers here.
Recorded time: 7:19
